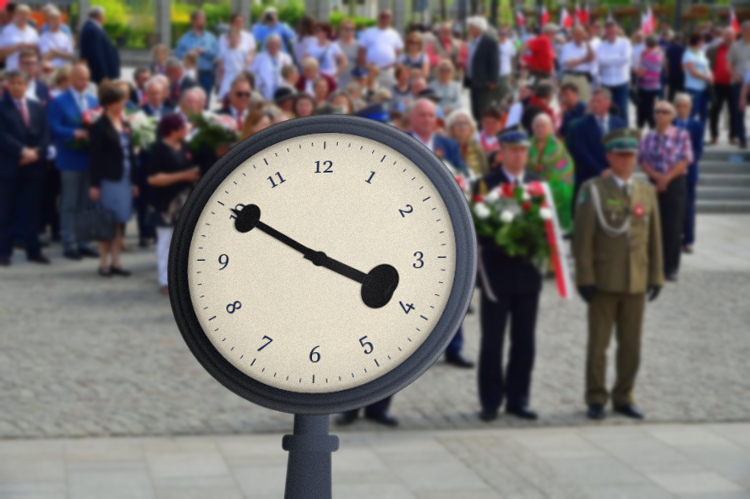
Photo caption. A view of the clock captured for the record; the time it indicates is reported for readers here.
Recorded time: 3:50
